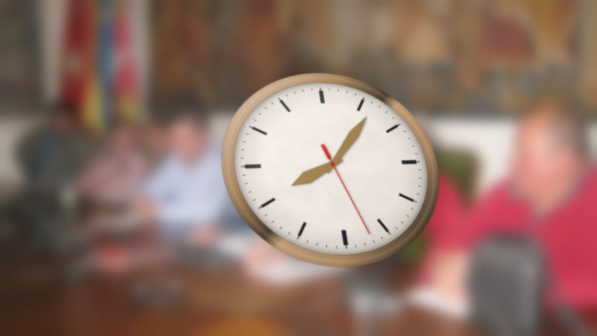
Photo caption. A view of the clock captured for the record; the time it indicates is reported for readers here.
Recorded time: 8:06:27
